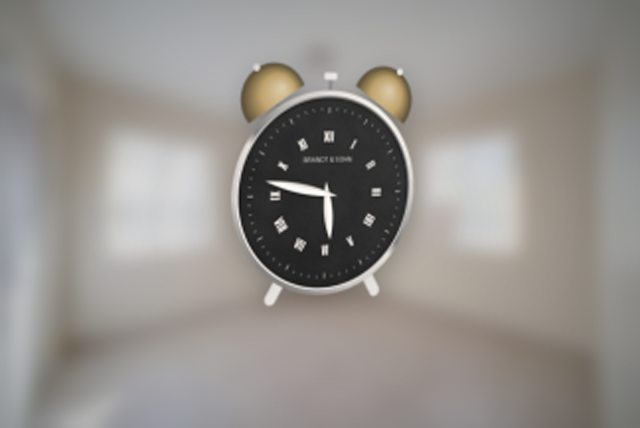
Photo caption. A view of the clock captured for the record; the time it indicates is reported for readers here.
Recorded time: 5:47
